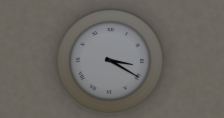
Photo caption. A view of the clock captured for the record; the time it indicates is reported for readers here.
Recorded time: 3:20
